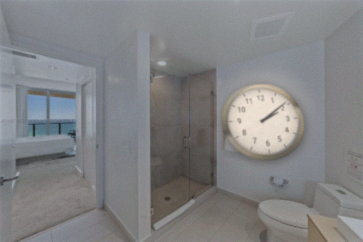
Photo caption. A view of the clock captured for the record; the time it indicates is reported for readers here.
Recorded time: 2:09
